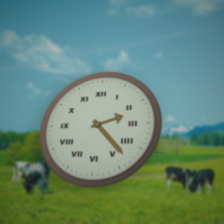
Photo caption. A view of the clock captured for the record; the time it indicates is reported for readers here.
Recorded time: 2:23
